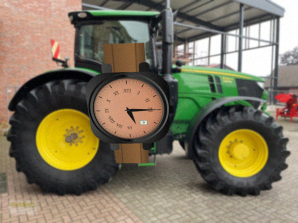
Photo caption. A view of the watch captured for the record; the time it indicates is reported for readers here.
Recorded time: 5:15
